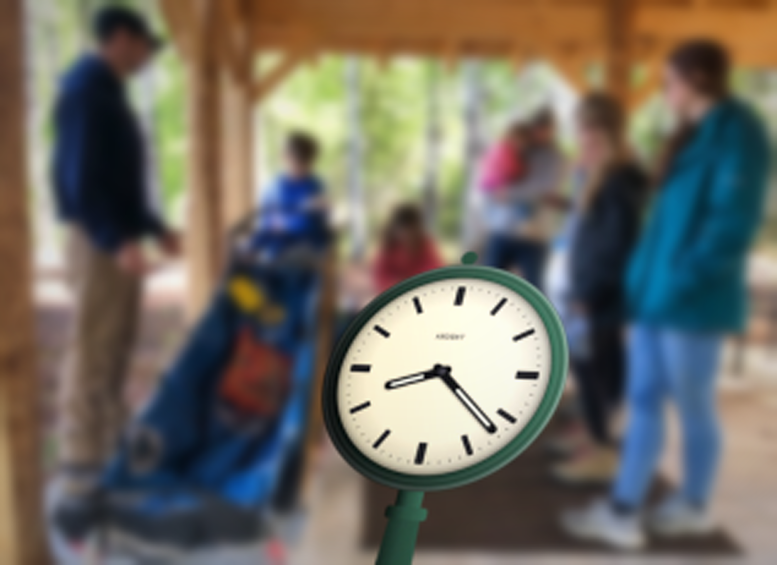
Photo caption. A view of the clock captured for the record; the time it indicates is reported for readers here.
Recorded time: 8:22
